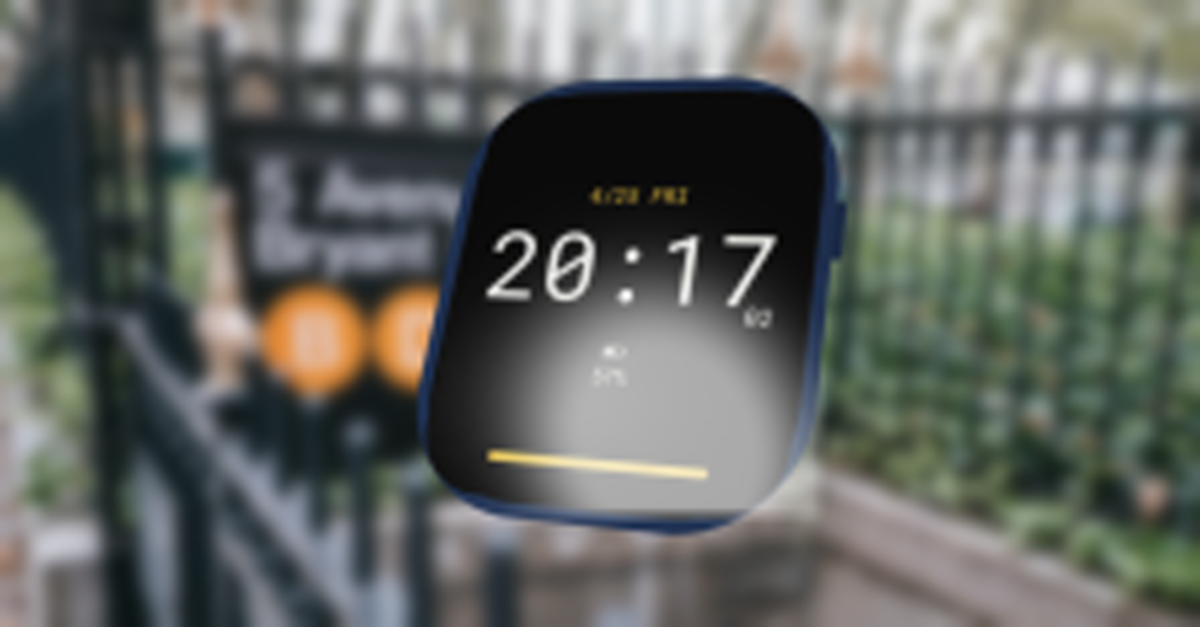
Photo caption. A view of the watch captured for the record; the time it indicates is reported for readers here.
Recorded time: 20:17
